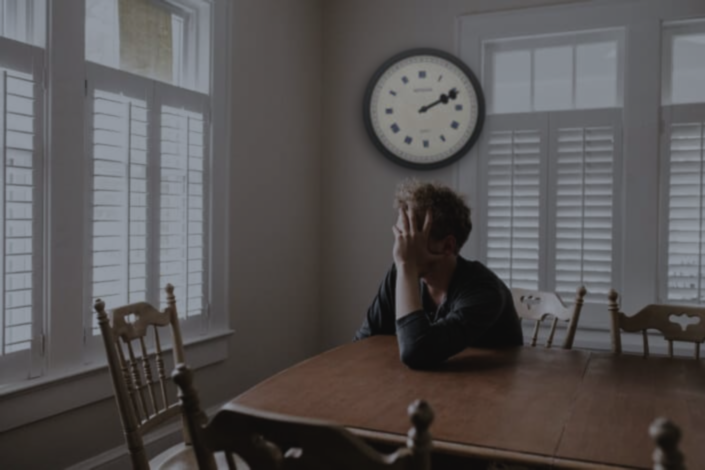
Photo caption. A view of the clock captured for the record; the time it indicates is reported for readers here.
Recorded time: 2:11
